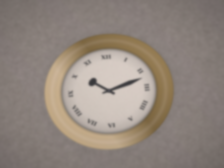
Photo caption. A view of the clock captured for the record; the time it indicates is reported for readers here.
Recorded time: 10:12
